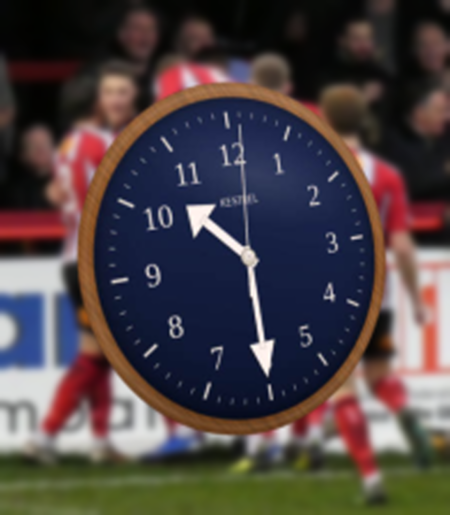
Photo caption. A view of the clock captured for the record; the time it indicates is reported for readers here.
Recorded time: 10:30:01
